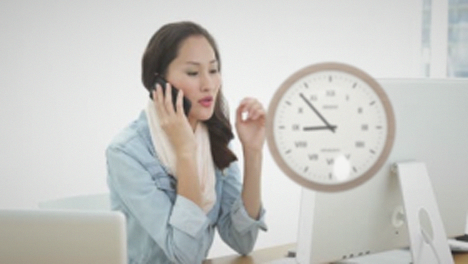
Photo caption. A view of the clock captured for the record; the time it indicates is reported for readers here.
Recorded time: 8:53
